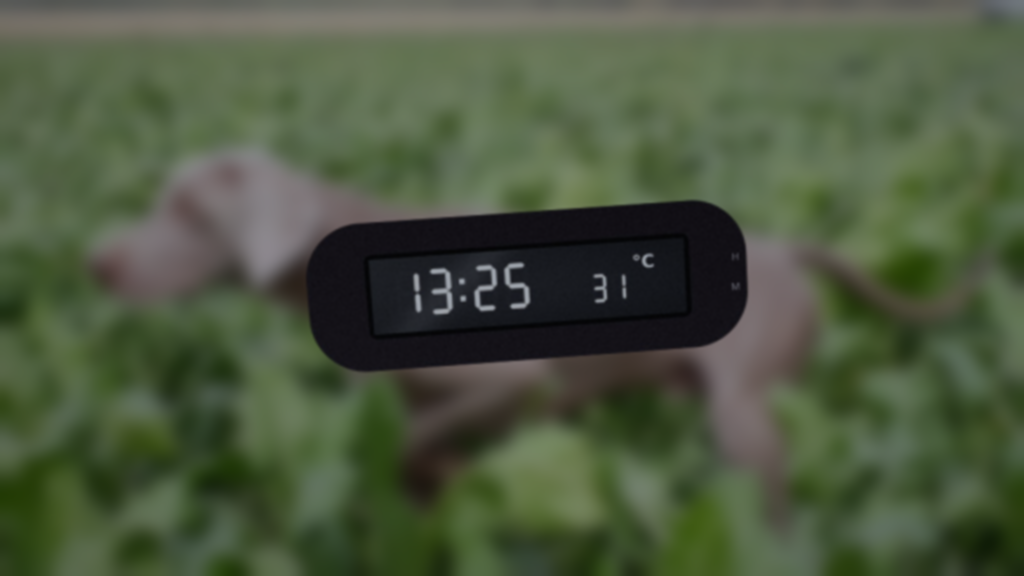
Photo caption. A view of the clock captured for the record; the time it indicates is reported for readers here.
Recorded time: 13:25
